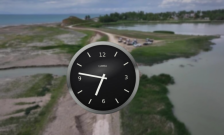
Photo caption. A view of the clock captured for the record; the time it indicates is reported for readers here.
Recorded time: 6:47
